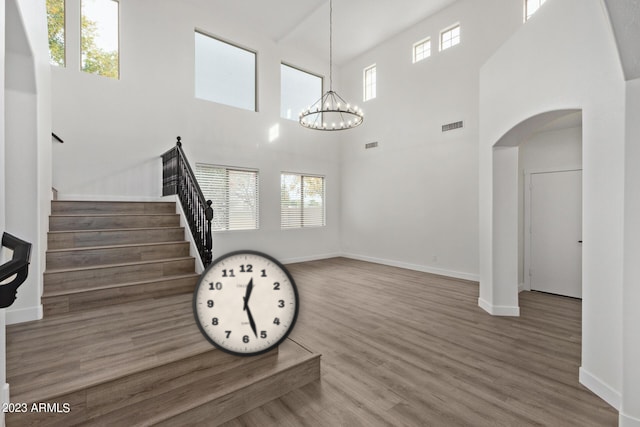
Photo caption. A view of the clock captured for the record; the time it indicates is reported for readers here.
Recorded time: 12:27
